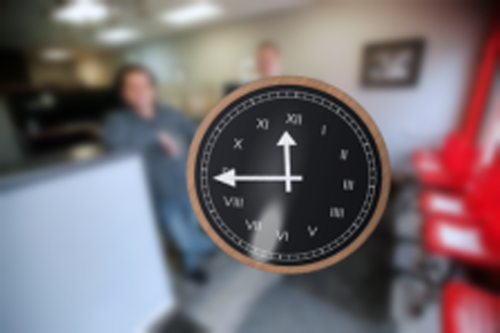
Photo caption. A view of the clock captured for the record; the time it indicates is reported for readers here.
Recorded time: 11:44
